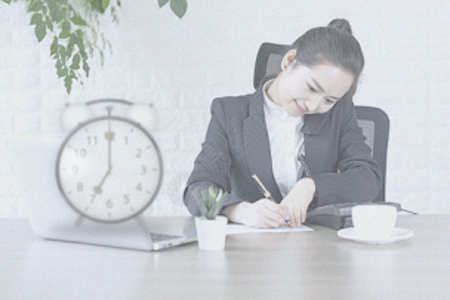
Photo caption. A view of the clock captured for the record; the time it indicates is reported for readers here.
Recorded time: 7:00
